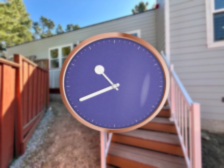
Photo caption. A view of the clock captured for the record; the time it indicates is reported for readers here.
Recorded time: 10:41
